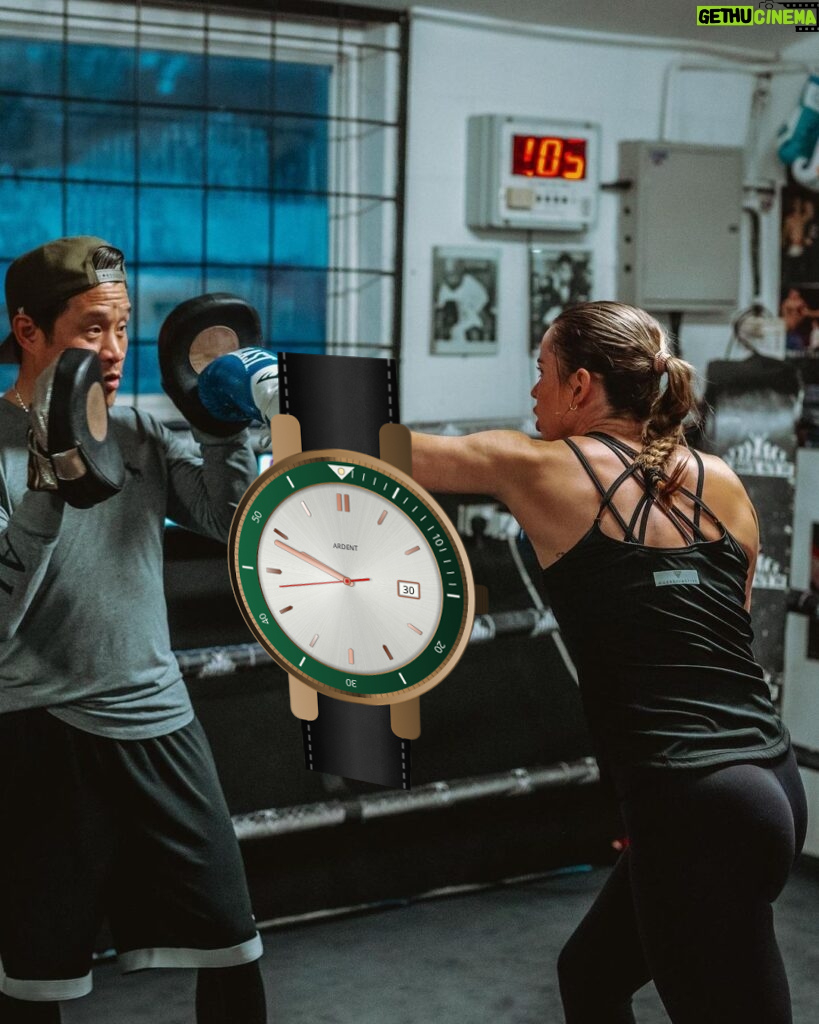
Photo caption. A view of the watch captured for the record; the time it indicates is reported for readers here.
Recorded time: 9:48:43
